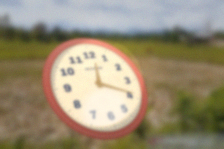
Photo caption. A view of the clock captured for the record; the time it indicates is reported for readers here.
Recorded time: 12:19
